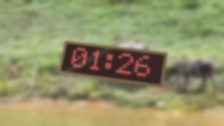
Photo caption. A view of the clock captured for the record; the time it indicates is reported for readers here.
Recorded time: 1:26
